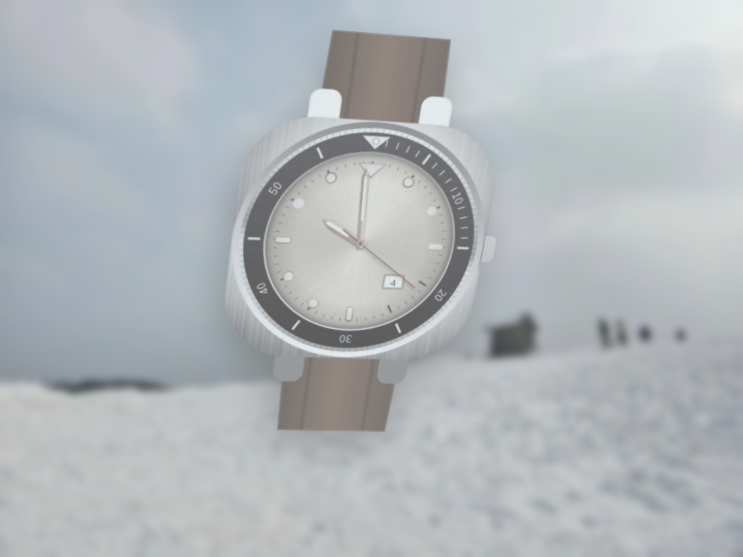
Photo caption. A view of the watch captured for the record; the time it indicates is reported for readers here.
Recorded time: 9:59:21
